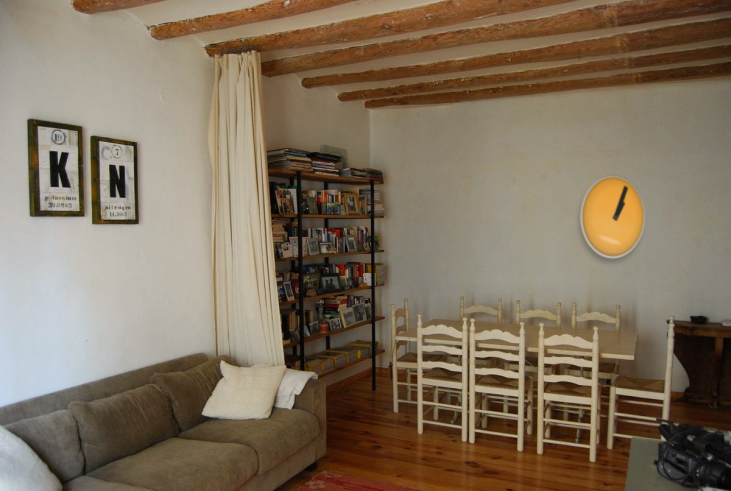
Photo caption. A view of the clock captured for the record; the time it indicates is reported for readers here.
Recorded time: 1:04
